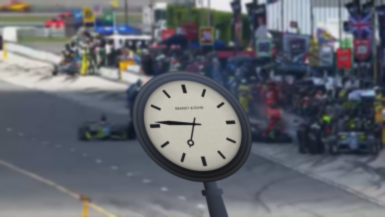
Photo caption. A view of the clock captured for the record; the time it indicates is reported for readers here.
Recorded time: 6:46
